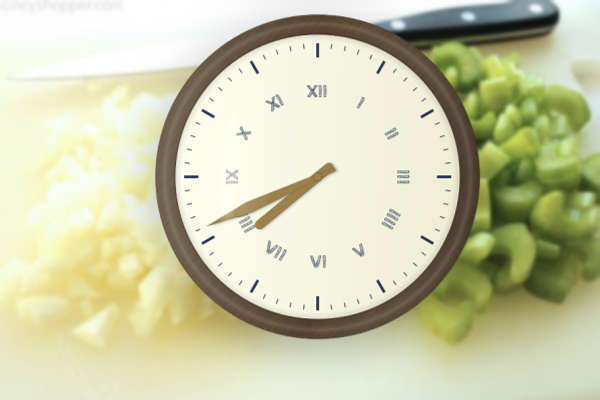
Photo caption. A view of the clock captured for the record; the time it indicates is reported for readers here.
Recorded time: 7:41
